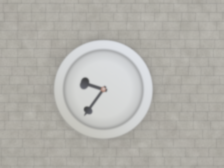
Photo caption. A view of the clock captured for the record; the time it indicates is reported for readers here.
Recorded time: 9:36
